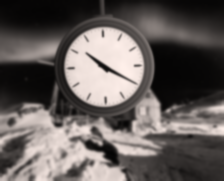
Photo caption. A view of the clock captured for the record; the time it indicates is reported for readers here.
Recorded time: 10:20
